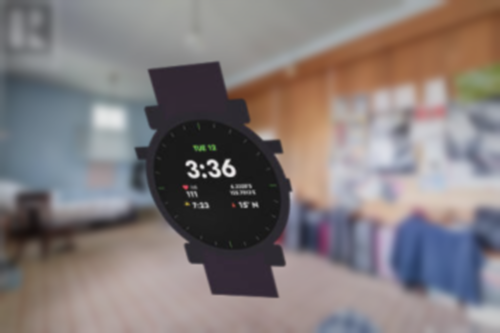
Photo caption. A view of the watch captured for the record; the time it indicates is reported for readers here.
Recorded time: 3:36
